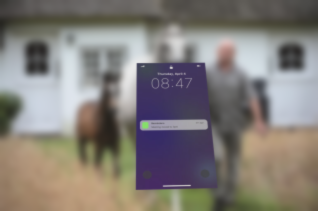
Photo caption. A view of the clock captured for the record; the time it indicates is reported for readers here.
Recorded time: 8:47
